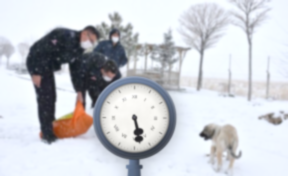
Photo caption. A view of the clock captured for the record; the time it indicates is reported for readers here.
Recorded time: 5:28
